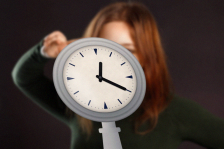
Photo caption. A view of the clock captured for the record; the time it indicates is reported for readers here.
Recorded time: 12:20
